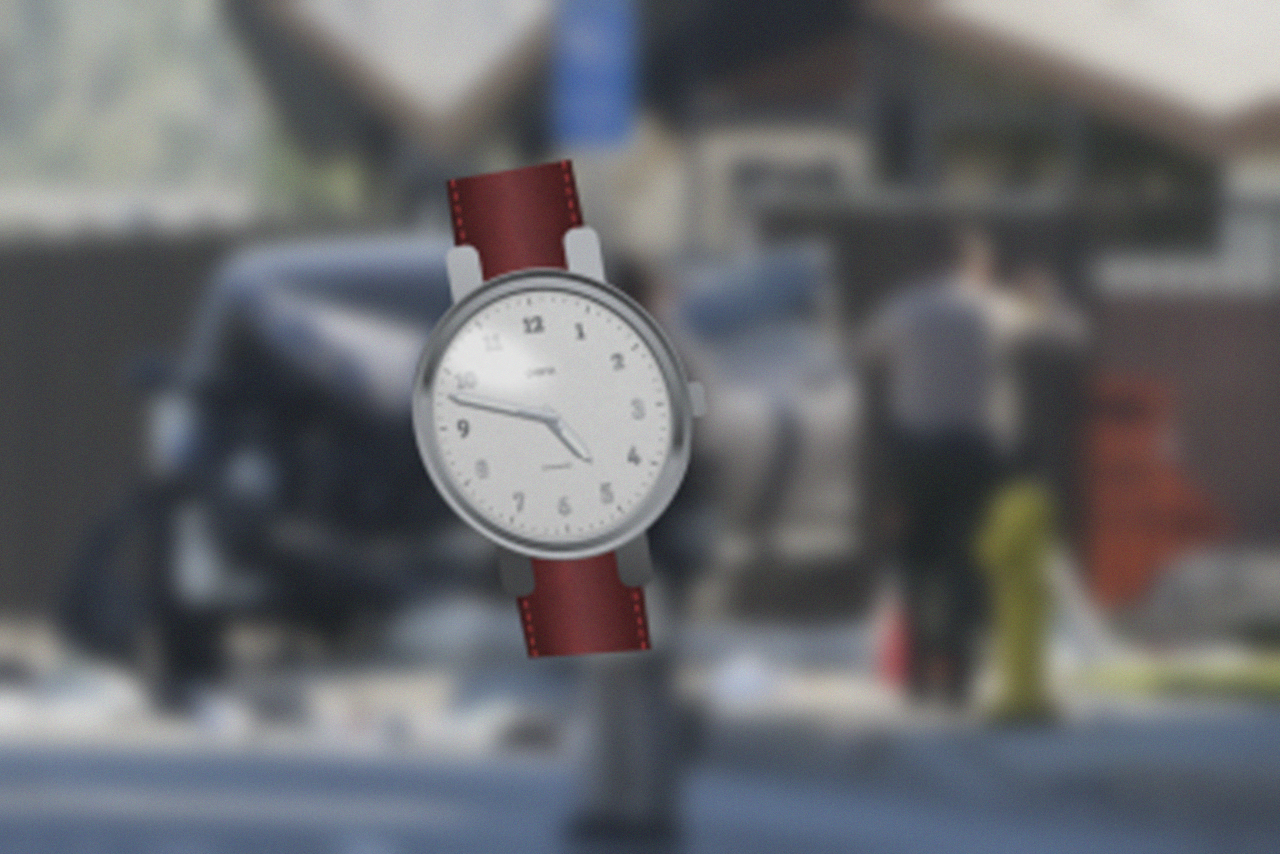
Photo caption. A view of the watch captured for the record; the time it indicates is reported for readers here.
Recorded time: 4:48
